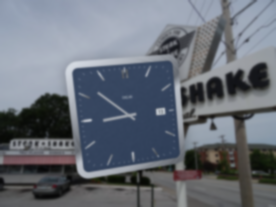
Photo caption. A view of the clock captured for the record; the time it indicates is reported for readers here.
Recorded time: 8:52
